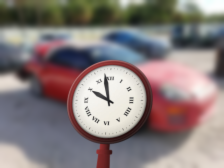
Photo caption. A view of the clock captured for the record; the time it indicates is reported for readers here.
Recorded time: 9:58
